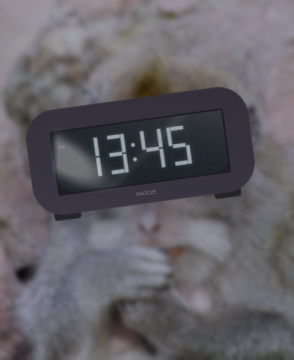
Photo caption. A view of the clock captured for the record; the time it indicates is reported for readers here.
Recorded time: 13:45
